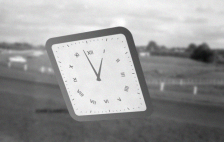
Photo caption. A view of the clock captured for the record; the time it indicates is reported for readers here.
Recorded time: 12:58
